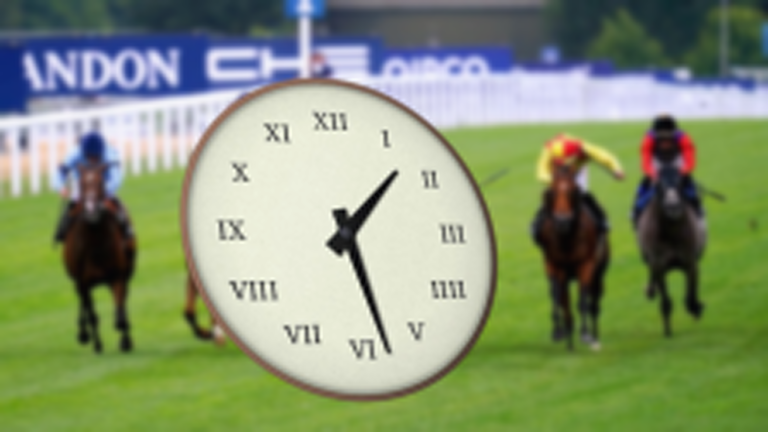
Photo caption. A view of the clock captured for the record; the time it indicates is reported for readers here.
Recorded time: 1:28
